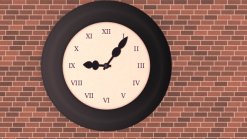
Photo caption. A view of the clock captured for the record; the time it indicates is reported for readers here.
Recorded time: 9:06
